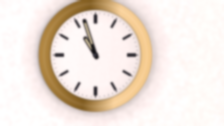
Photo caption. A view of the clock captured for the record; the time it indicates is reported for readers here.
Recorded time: 10:57
